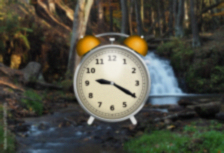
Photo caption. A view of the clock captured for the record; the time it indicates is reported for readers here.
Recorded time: 9:20
